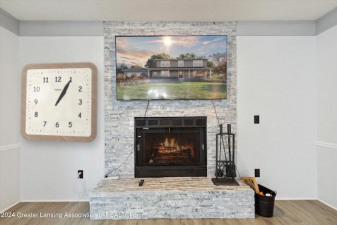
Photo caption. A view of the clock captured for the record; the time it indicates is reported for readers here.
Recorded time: 1:05
